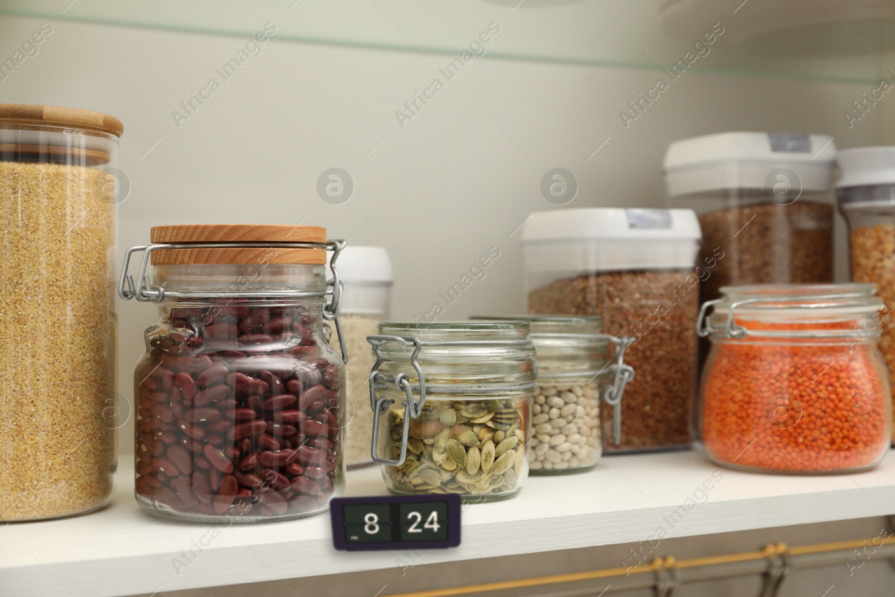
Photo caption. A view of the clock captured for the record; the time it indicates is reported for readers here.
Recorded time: 8:24
